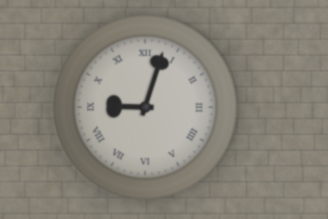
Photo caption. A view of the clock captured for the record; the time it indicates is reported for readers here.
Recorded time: 9:03
